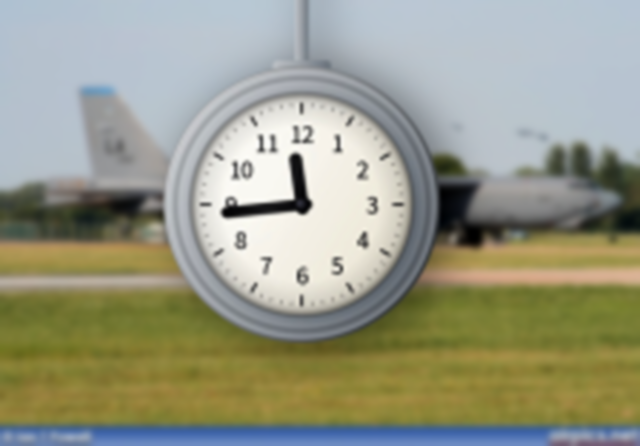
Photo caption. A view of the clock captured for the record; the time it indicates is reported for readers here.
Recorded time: 11:44
